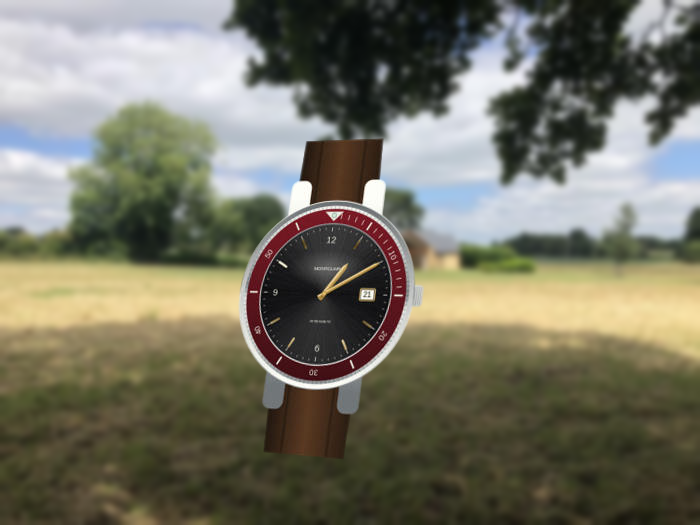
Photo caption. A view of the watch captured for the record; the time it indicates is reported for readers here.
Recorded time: 1:10
